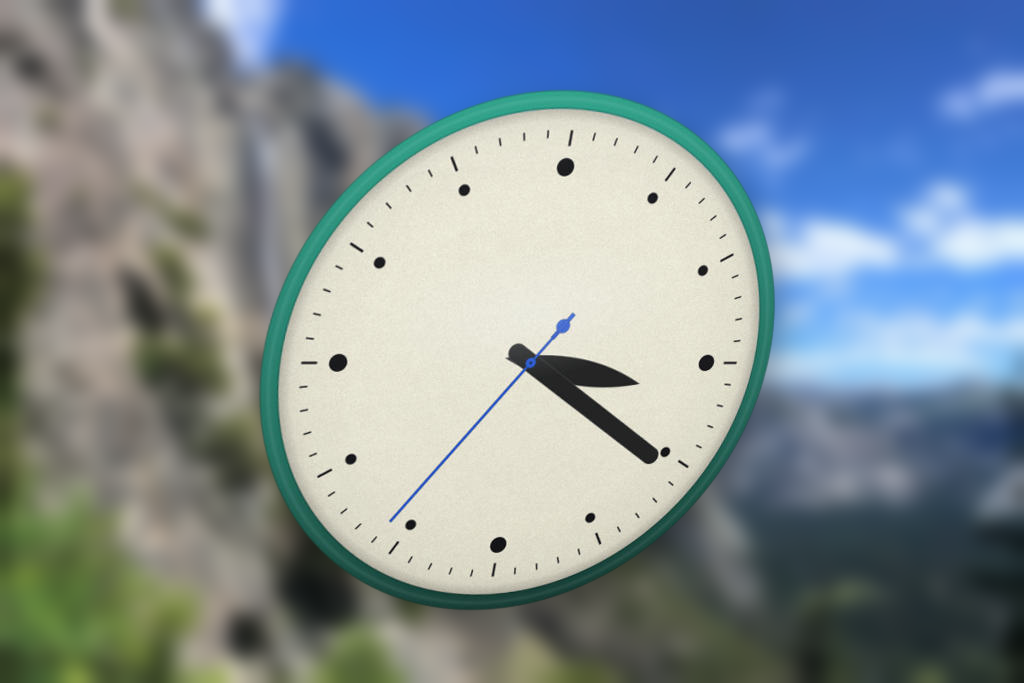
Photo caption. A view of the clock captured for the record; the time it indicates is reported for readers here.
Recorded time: 3:20:36
